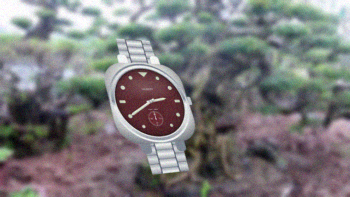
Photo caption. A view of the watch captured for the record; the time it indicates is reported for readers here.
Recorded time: 2:40
